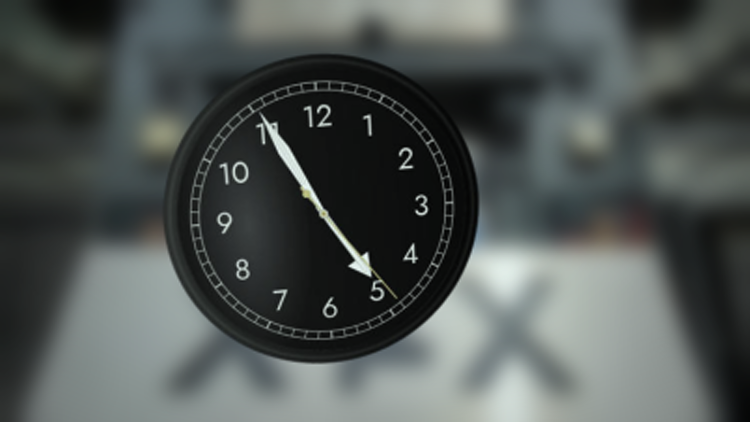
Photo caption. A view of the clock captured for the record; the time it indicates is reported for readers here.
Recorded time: 4:55:24
